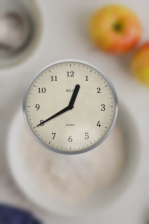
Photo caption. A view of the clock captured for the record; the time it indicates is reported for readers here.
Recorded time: 12:40
